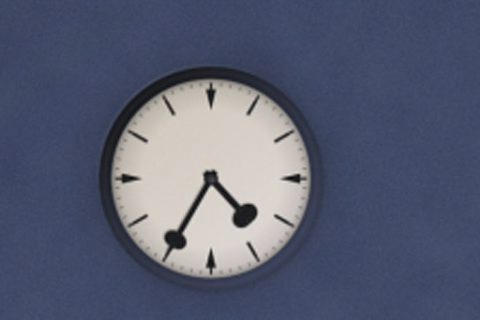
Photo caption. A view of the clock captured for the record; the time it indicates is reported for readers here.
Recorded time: 4:35
